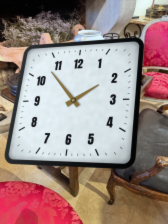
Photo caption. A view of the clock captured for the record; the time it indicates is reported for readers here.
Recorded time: 1:53
